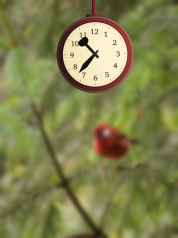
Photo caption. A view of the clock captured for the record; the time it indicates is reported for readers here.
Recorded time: 10:37
